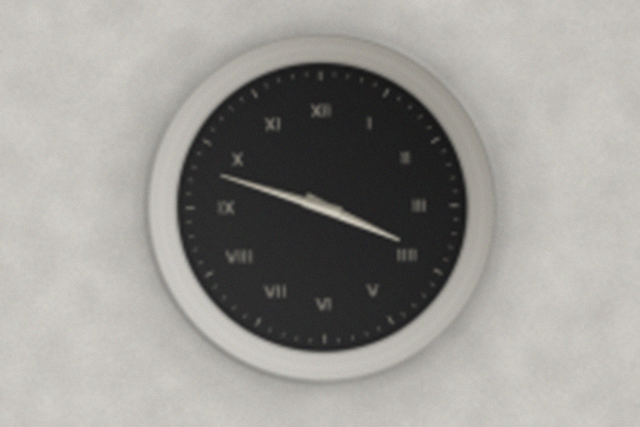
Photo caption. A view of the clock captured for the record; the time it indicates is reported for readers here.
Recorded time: 3:48
